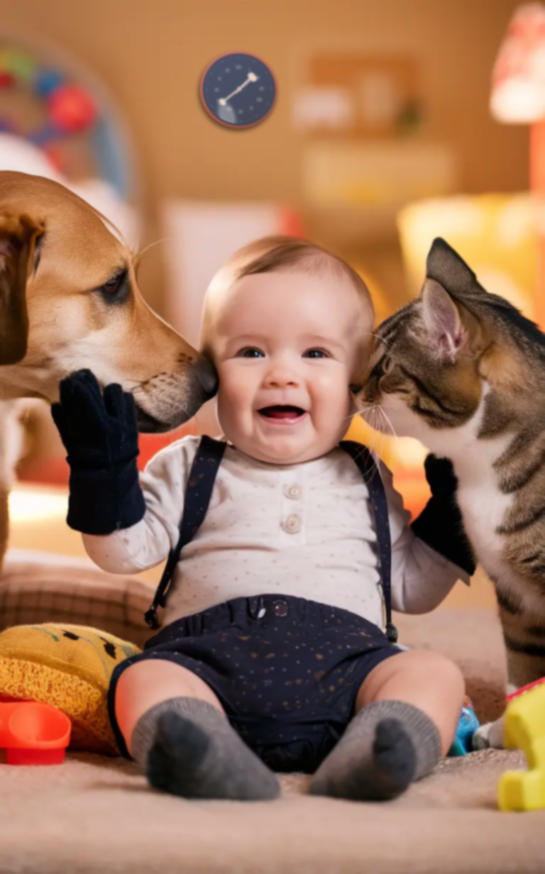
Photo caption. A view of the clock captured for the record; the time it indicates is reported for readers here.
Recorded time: 1:39
